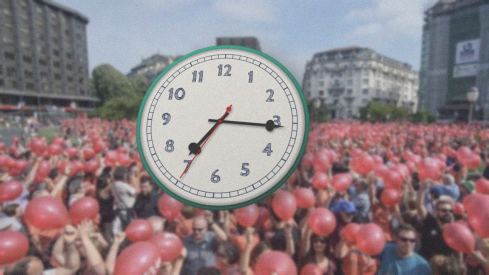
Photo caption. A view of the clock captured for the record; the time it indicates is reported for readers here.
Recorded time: 7:15:35
